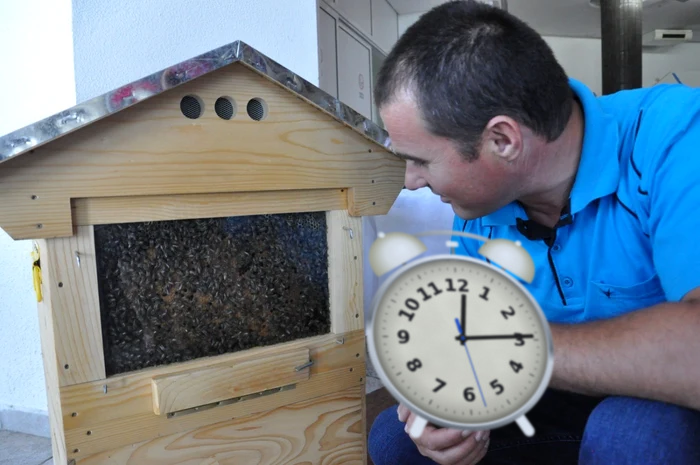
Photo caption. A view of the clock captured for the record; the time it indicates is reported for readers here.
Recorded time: 12:14:28
